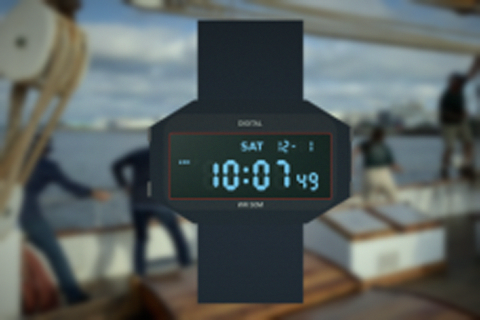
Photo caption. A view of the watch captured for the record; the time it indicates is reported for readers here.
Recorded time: 10:07:49
